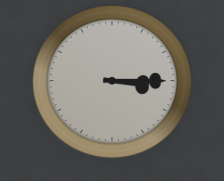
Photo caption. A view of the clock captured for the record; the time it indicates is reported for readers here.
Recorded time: 3:15
